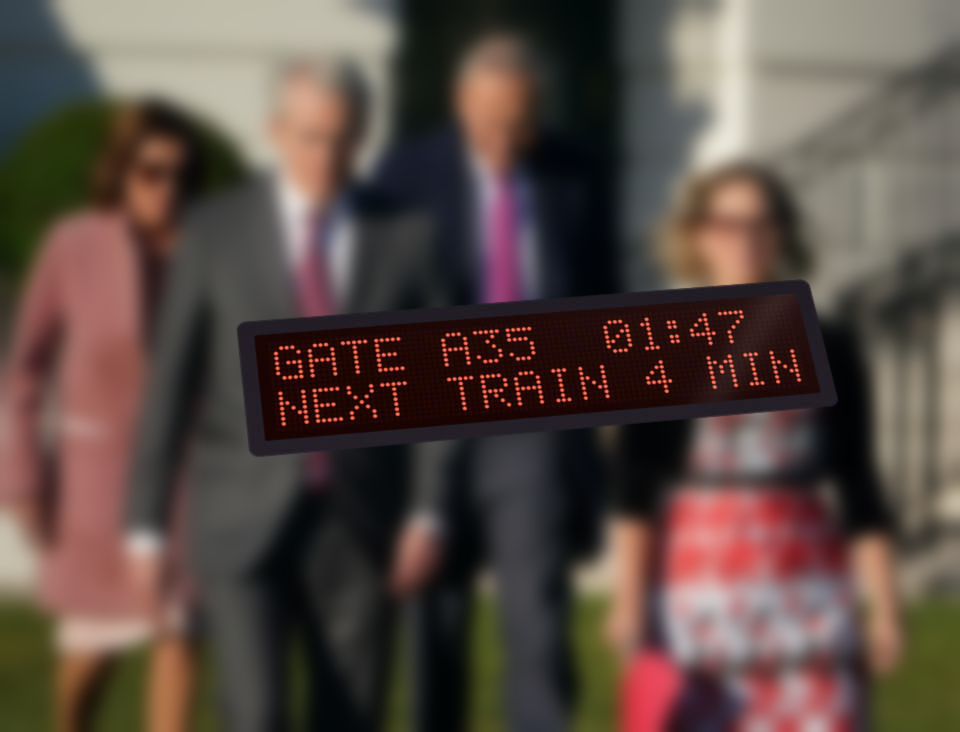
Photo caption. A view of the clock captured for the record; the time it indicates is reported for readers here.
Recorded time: 1:47
